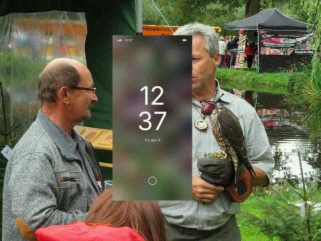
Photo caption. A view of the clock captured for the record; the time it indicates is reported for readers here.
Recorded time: 12:37
